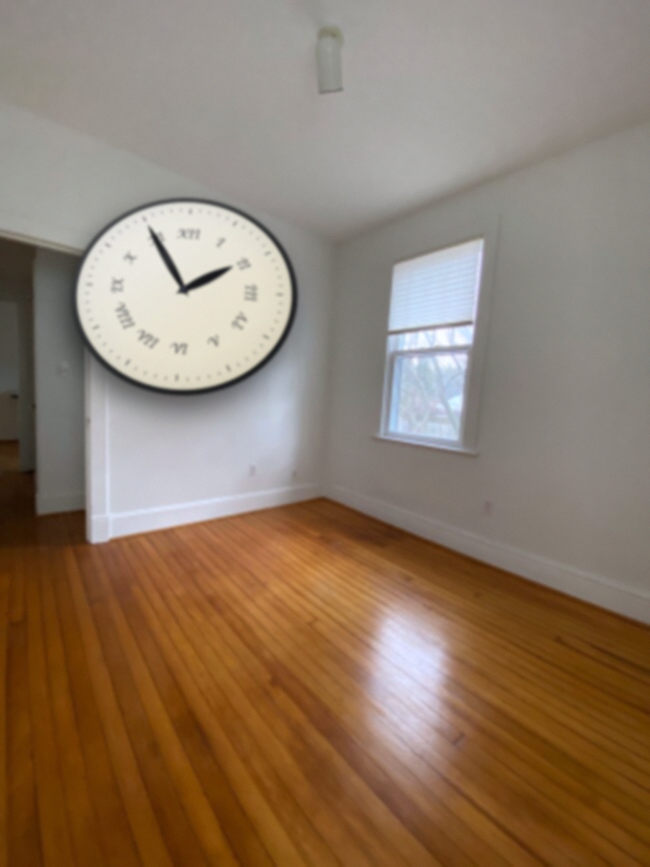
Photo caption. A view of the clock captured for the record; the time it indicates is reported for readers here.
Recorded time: 1:55
